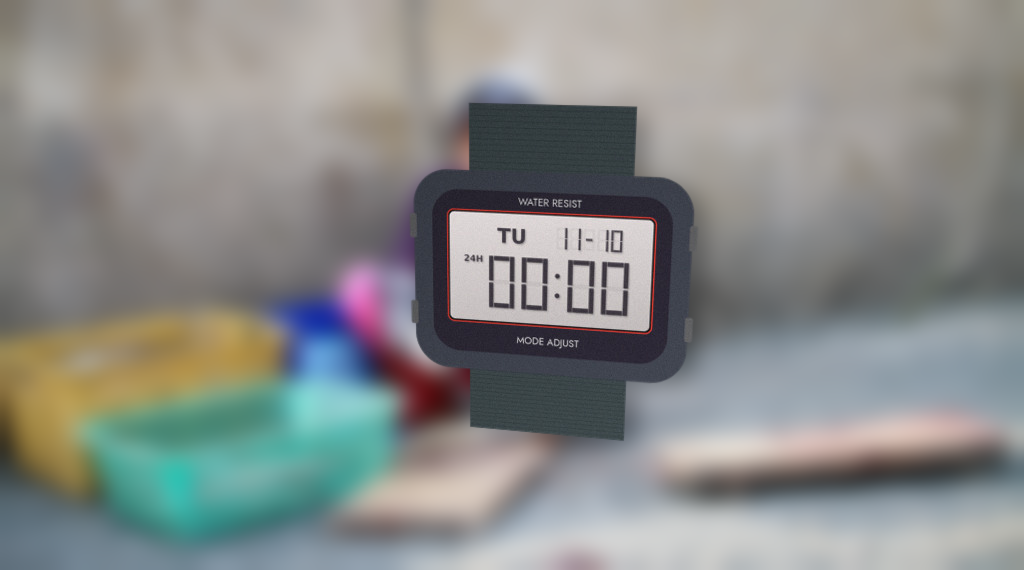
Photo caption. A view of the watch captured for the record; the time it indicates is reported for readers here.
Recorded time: 0:00
